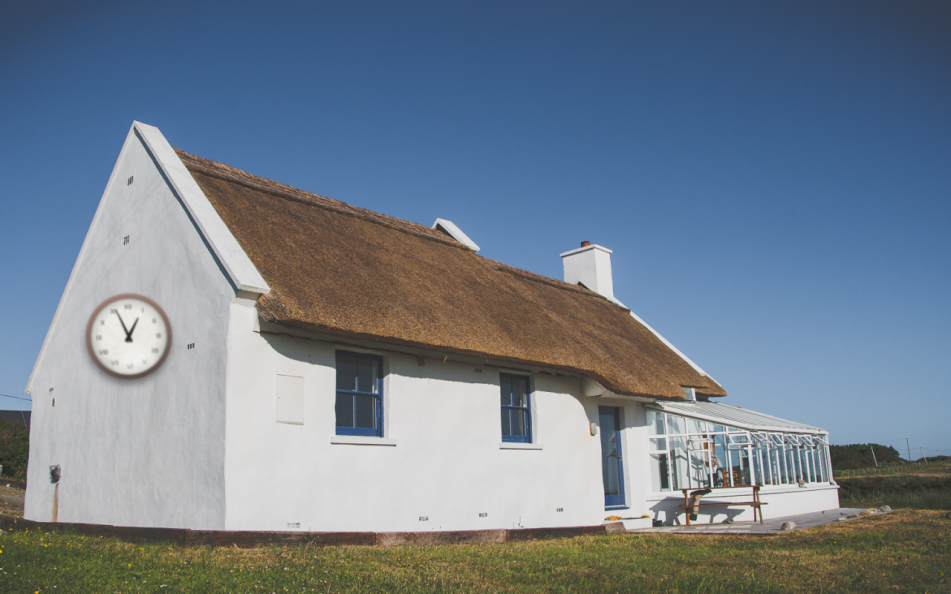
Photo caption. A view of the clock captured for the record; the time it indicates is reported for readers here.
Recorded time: 12:56
